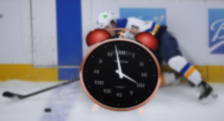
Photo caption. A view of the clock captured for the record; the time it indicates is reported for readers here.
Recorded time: 3:58
